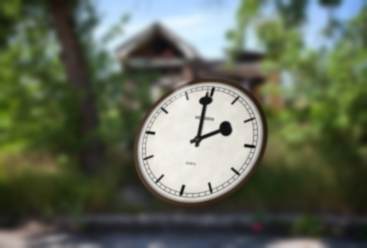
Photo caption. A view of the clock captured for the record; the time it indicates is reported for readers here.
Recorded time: 1:59
